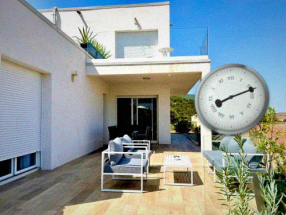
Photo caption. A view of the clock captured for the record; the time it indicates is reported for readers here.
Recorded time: 8:12
